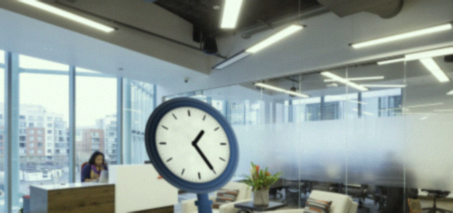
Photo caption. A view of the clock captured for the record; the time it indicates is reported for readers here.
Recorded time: 1:25
